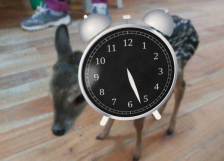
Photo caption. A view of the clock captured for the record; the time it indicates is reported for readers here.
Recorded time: 5:27
